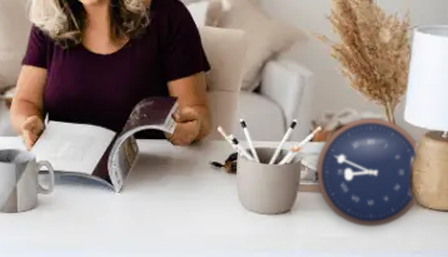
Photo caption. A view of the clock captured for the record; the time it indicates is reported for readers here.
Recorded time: 8:49
